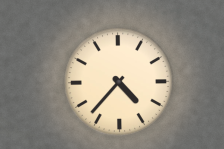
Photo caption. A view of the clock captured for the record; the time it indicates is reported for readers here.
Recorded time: 4:37
